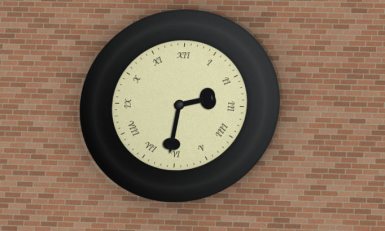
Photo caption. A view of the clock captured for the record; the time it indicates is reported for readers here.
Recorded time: 2:31
